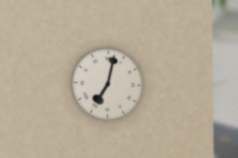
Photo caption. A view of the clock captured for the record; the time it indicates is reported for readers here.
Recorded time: 7:02
